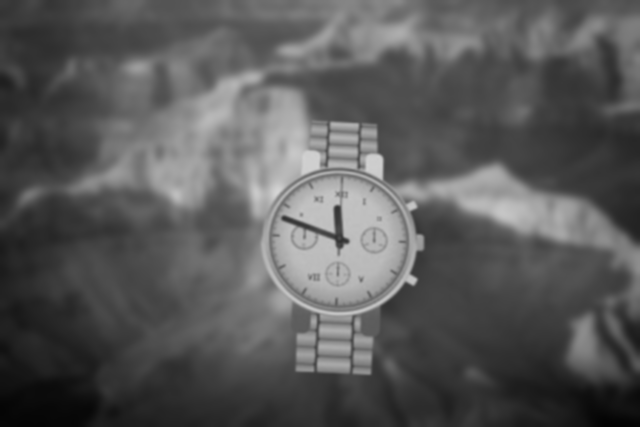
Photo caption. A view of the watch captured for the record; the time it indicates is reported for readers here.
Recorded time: 11:48
